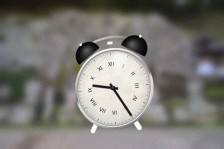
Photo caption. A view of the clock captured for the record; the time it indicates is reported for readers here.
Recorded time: 9:25
